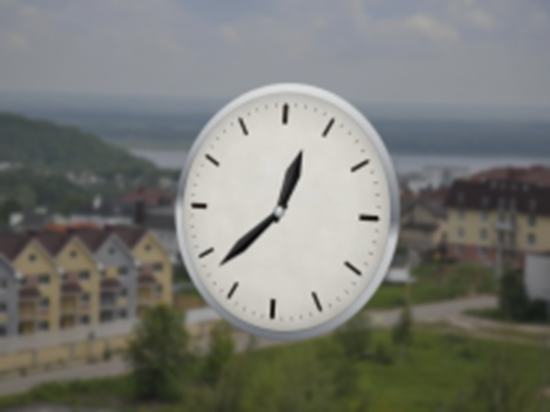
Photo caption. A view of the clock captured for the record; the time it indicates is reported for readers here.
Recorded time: 12:38
